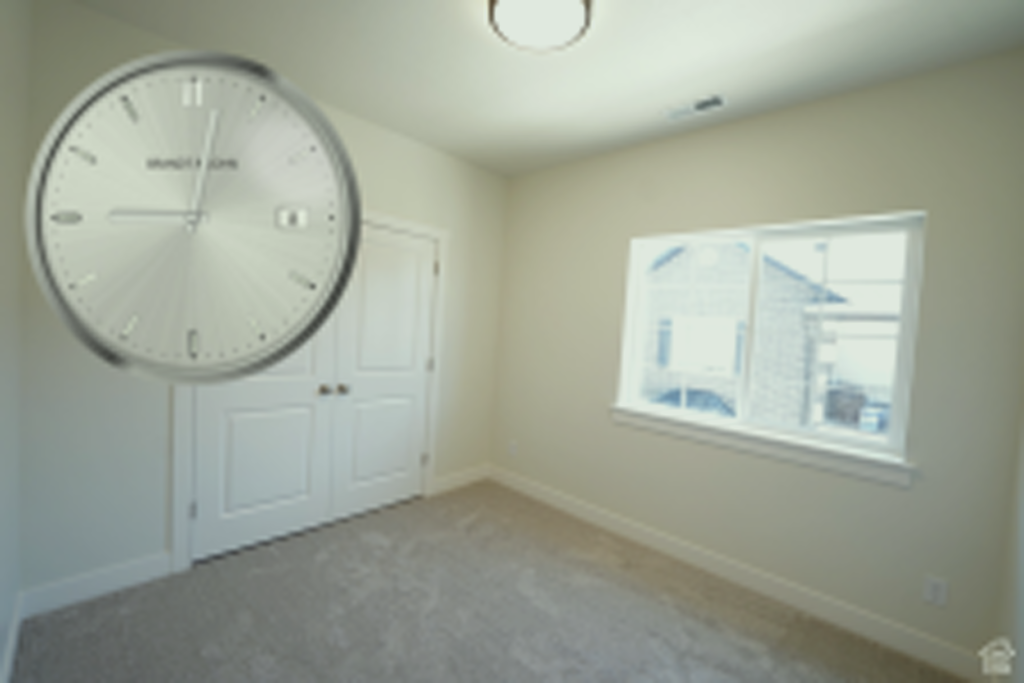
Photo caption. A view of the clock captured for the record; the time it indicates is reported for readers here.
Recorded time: 9:02
